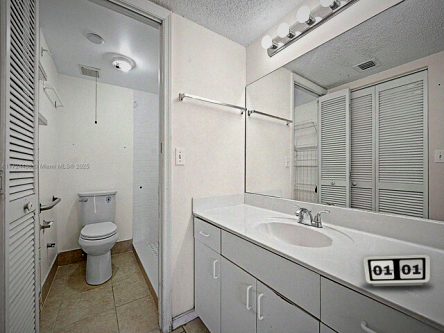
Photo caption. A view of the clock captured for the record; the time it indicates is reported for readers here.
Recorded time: 1:01
